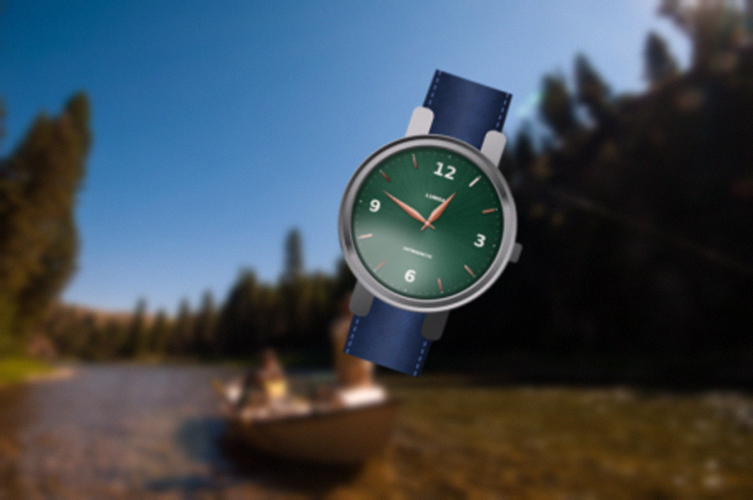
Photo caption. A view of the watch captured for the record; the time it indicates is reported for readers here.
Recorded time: 12:48
